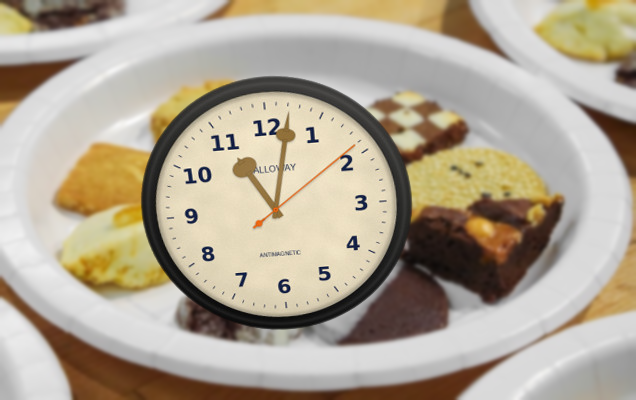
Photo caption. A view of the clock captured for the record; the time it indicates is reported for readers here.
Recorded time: 11:02:09
